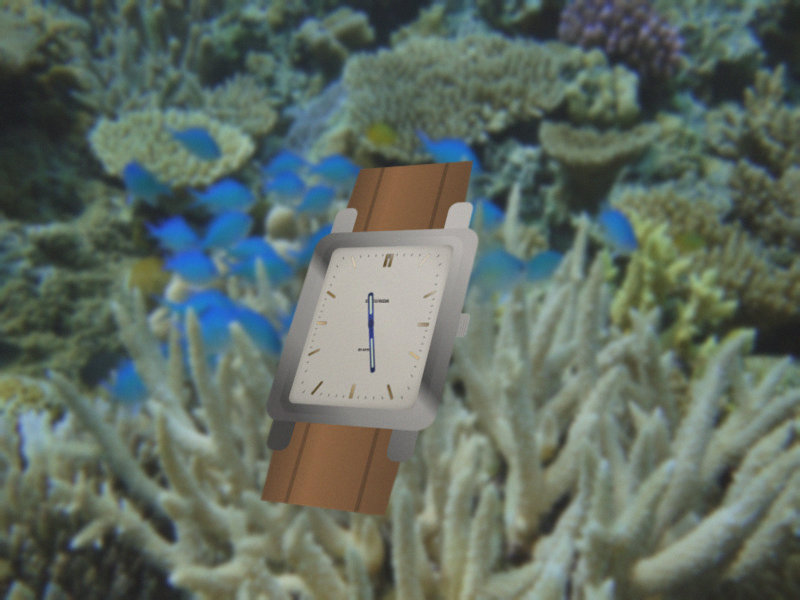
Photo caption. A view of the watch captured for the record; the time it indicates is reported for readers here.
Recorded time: 11:27
